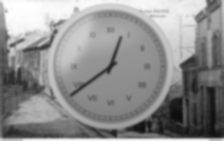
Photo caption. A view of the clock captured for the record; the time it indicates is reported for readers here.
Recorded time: 12:39
